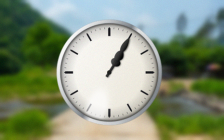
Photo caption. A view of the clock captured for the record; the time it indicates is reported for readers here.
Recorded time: 1:05
